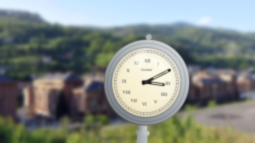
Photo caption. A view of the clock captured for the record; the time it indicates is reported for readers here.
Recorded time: 3:10
